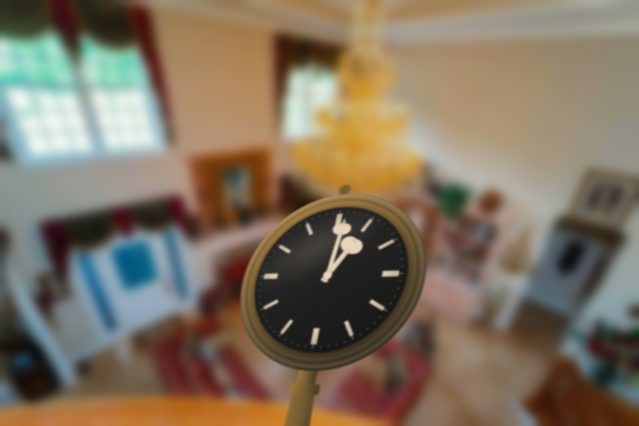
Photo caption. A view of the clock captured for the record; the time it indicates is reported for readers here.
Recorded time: 1:01
